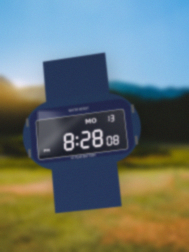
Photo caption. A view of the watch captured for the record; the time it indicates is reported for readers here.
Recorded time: 8:28
